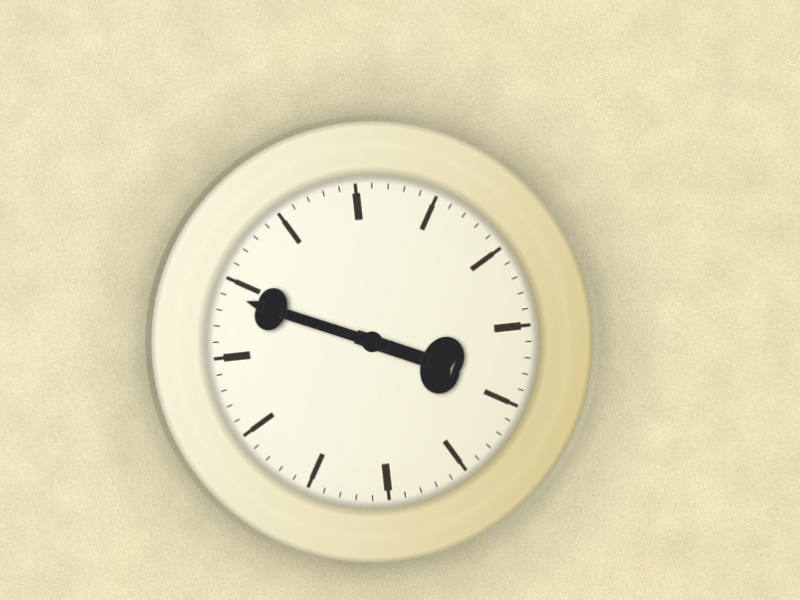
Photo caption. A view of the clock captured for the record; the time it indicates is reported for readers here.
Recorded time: 3:49
